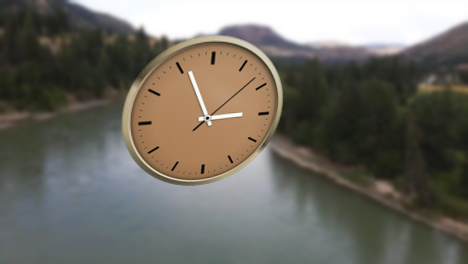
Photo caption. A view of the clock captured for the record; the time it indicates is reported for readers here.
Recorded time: 2:56:08
